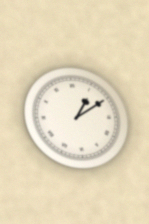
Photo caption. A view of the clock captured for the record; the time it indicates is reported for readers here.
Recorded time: 1:10
